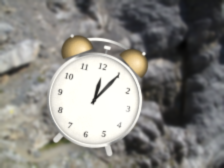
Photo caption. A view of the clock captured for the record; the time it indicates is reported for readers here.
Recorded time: 12:05
